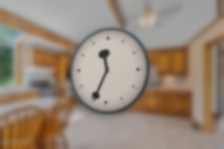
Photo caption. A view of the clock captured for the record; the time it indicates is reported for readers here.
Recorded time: 11:34
